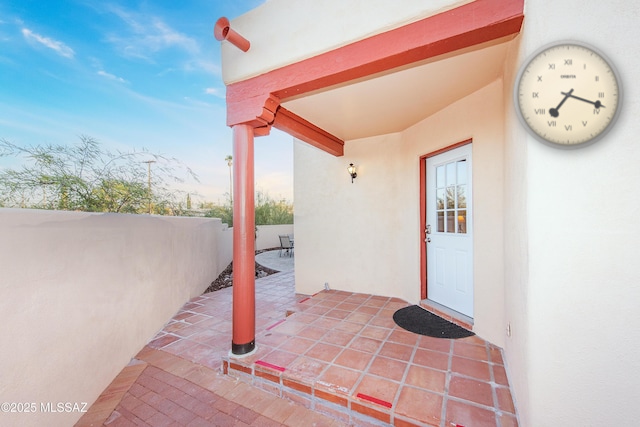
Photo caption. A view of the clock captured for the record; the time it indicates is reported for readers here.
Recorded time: 7:18
